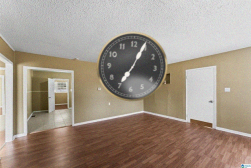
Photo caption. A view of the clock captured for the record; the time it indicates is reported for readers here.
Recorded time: 7:04
